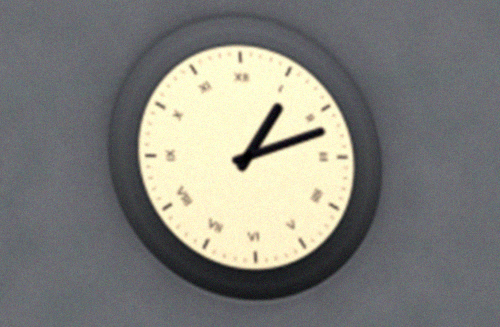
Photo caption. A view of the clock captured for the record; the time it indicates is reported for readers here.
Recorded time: 1:12
